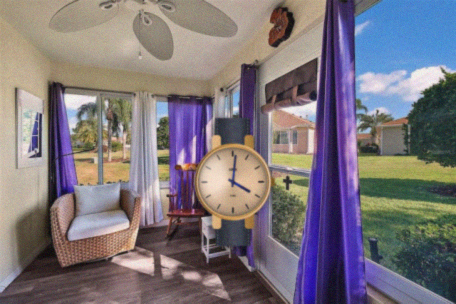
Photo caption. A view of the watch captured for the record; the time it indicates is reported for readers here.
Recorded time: 4:01
